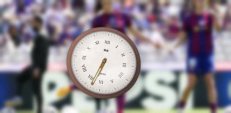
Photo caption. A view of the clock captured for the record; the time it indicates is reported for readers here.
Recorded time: 6:33
